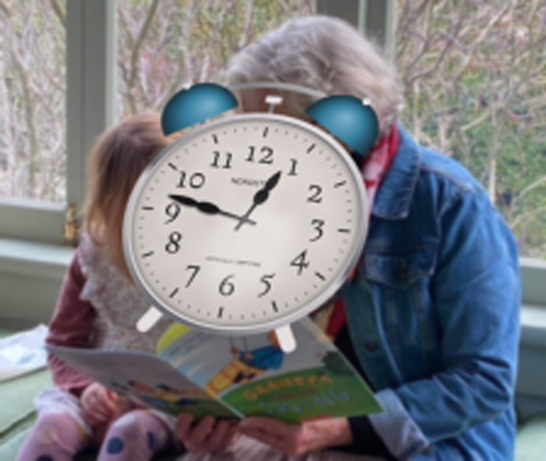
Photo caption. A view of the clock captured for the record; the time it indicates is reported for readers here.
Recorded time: 12:47
